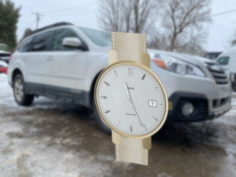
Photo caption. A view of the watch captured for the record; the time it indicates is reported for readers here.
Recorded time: 11:26
